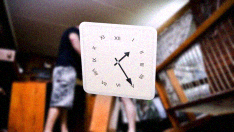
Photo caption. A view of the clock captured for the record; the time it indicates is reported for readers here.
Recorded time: 1:25
